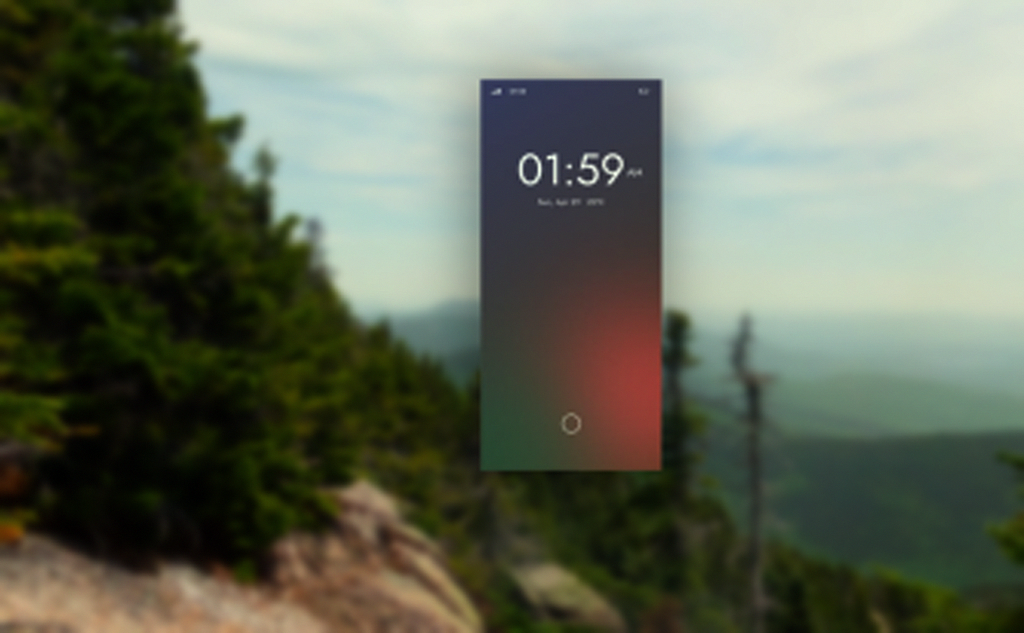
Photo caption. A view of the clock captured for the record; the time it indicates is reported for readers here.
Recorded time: 1:59
